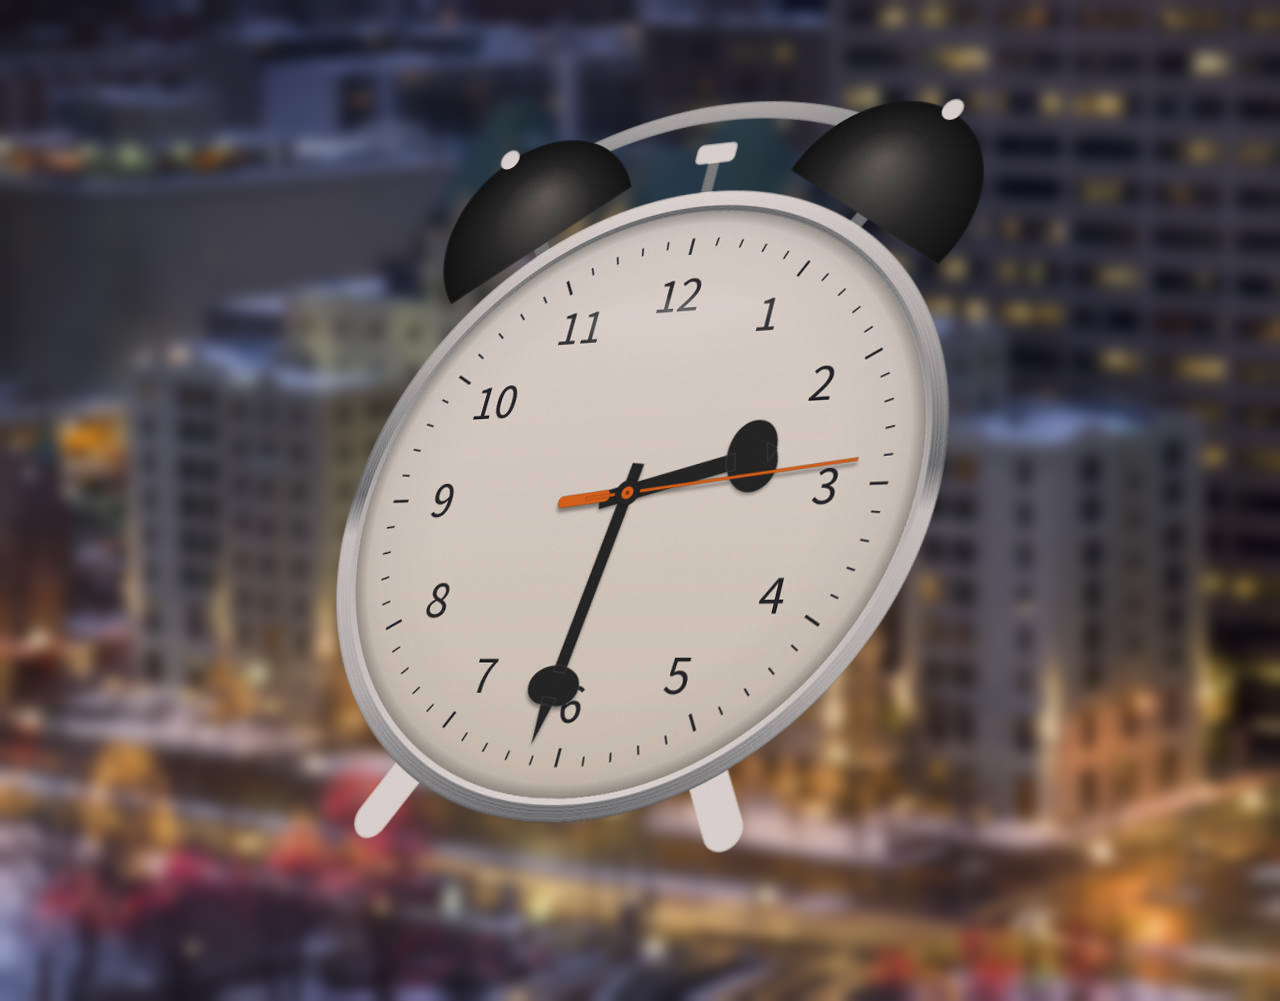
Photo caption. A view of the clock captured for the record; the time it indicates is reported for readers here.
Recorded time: 2:31:14
